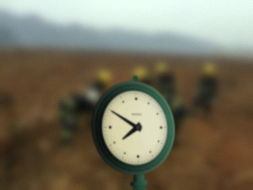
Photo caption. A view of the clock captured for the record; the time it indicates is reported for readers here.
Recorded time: 7:50
